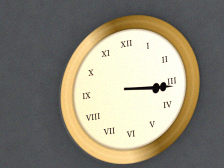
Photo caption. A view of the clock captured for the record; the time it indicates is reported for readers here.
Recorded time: 3:16
